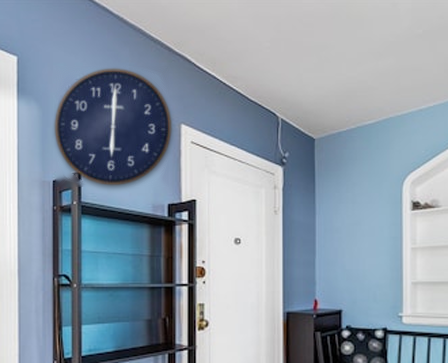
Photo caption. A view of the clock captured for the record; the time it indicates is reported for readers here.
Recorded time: 6:00
